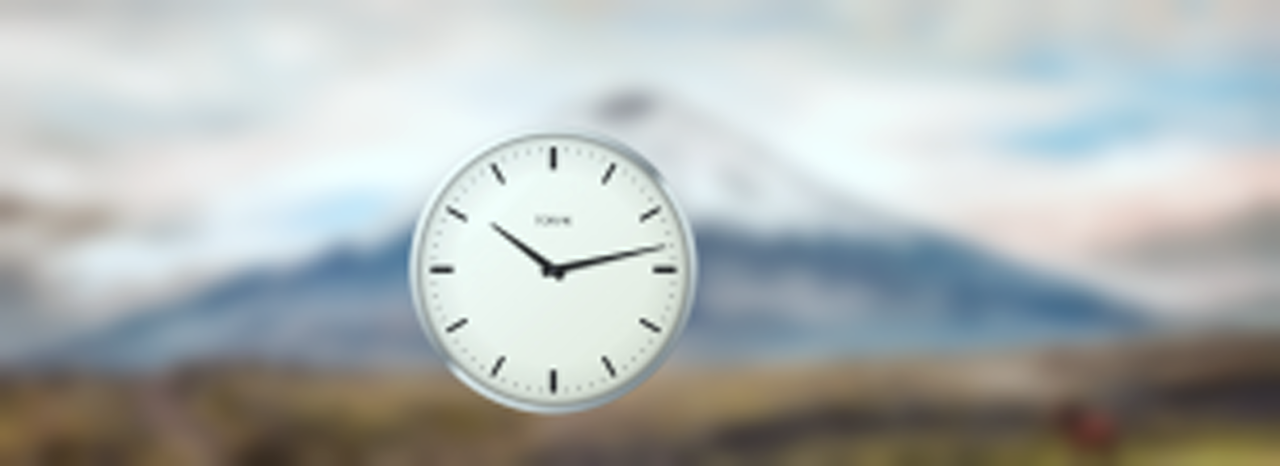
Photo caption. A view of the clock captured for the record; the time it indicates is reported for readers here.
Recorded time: 10:13
